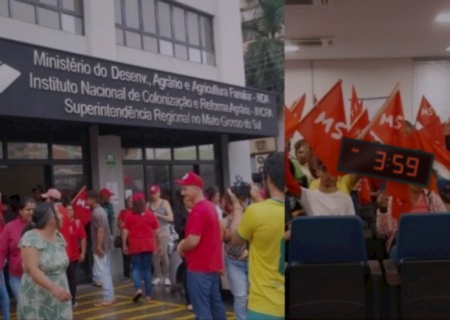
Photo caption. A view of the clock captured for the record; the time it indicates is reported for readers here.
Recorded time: 3:59
